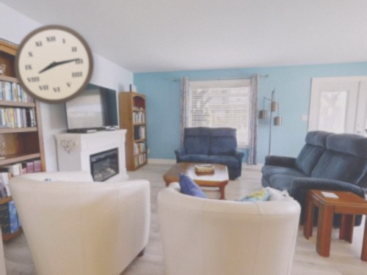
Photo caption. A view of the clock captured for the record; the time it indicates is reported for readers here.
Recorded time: 8:14
